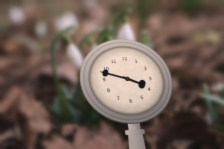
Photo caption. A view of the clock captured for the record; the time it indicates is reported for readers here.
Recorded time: 3:48
